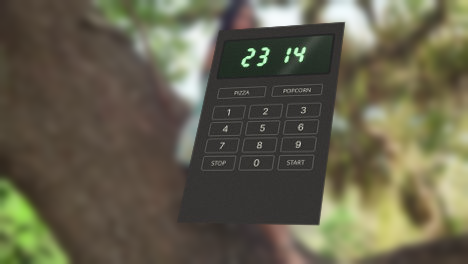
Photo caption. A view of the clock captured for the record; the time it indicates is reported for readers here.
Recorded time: 23:14
